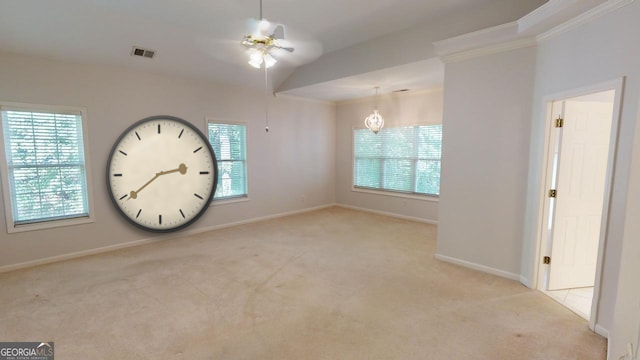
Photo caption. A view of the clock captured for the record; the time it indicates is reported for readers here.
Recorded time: 2:39
